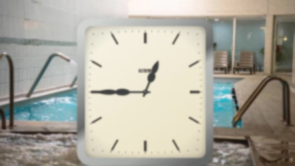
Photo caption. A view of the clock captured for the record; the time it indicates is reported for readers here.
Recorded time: 12:45
